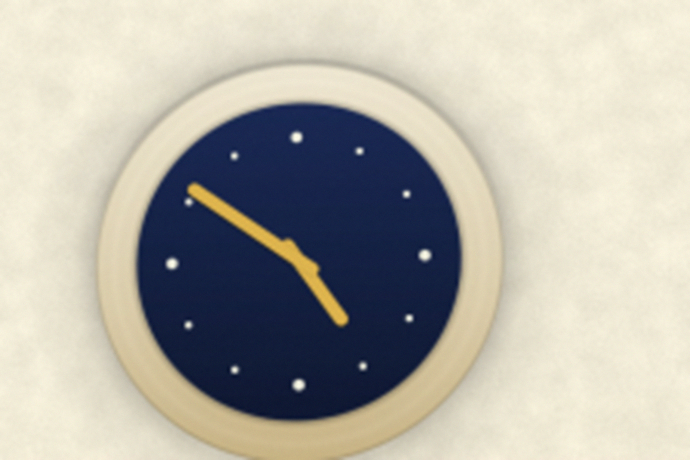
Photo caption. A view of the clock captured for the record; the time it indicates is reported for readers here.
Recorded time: 4:51
